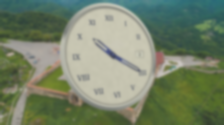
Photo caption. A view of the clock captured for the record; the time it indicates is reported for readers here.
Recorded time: 10:20
